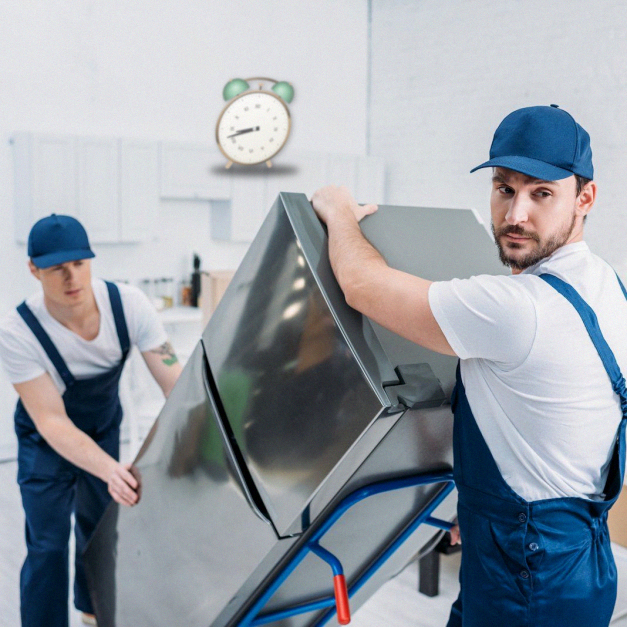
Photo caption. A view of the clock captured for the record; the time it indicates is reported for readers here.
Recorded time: 8:42
